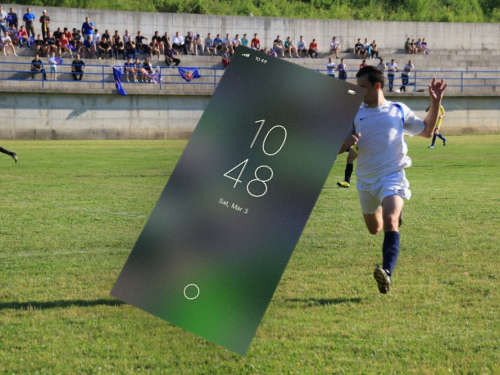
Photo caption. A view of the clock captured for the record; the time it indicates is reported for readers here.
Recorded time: 10:48
